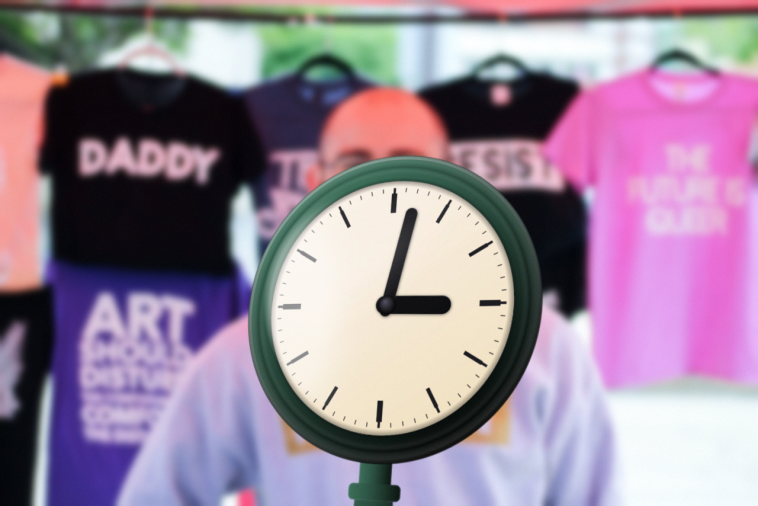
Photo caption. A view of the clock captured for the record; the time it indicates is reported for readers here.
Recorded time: 3:02
